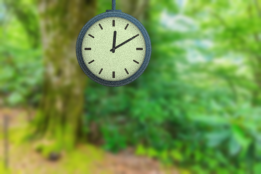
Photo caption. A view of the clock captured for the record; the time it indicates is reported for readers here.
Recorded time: 12:10
